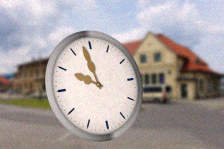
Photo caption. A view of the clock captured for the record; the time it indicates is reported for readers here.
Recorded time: 9:58
